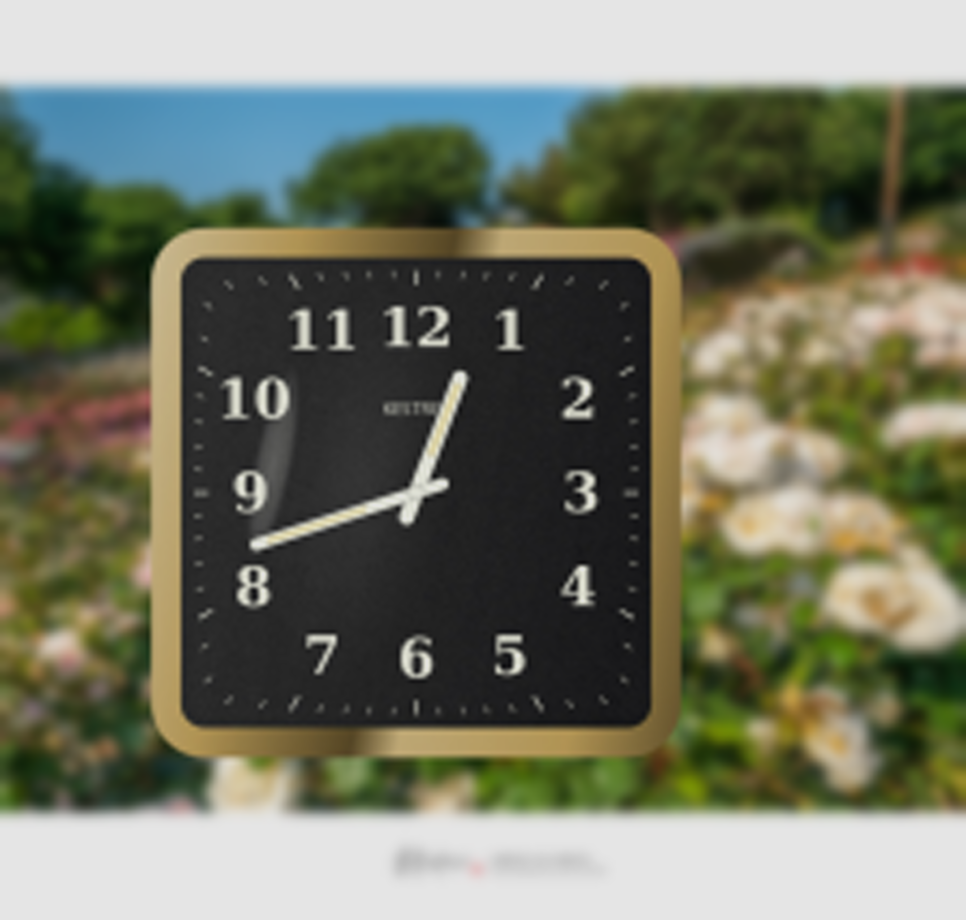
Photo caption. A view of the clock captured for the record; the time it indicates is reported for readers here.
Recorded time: 12:42
